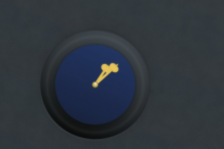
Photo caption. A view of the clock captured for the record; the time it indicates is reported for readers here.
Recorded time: 1:08
